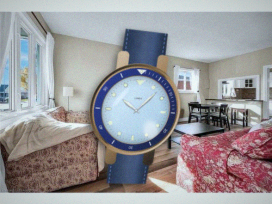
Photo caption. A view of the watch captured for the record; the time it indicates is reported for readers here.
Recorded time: 10:07
